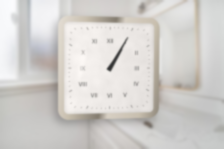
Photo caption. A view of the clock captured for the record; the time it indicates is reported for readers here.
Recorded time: 1:05
